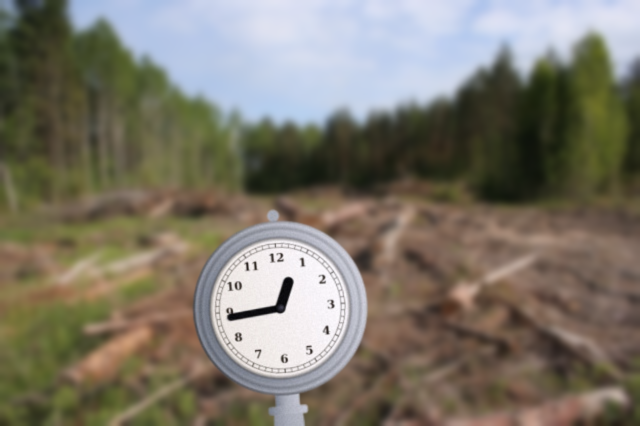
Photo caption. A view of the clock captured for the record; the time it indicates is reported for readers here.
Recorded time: 12:44
